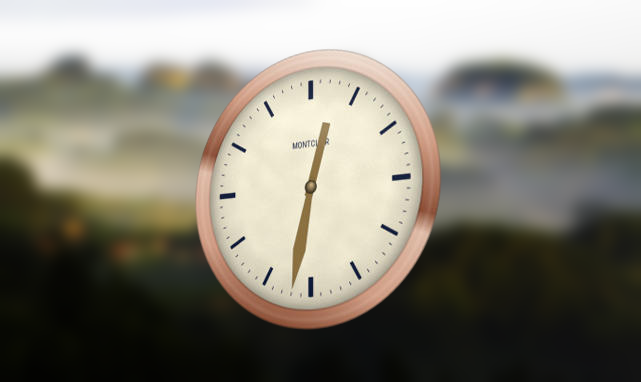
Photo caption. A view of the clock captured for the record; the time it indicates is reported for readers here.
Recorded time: 12:32
